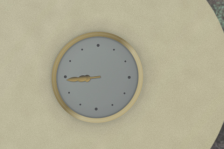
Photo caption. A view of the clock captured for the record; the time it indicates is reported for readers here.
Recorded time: 8:44
